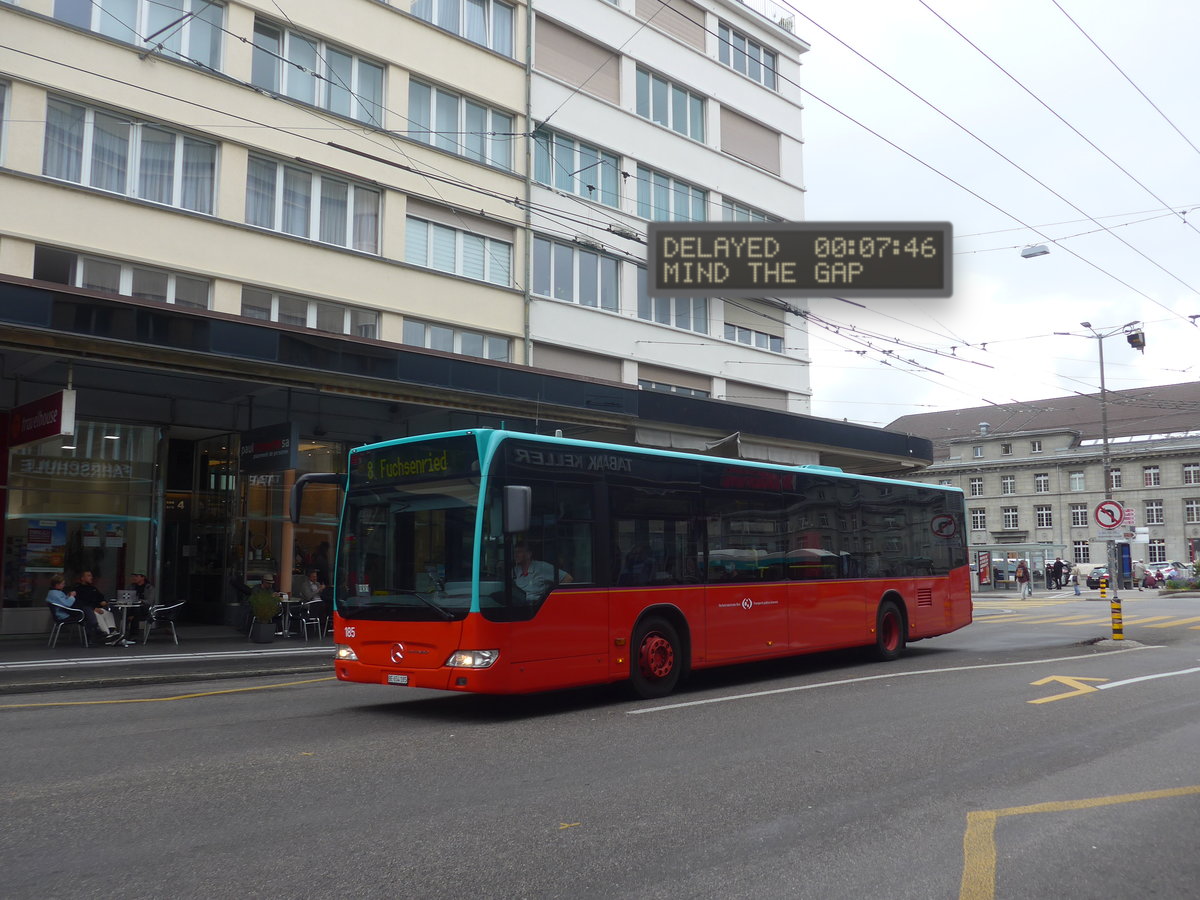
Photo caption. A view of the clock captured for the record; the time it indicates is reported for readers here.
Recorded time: 0:07:46
